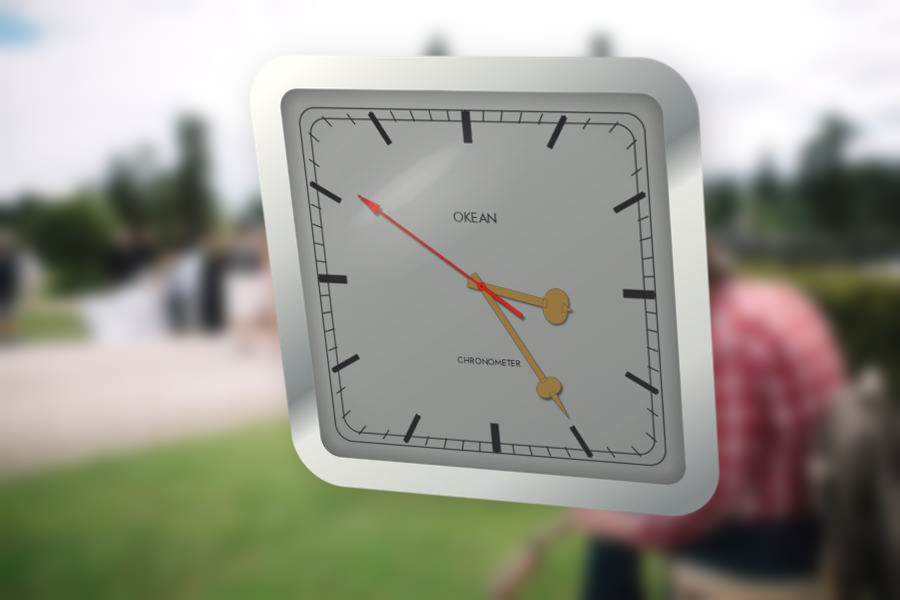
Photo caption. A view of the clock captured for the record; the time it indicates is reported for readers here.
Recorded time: 3:24:51
